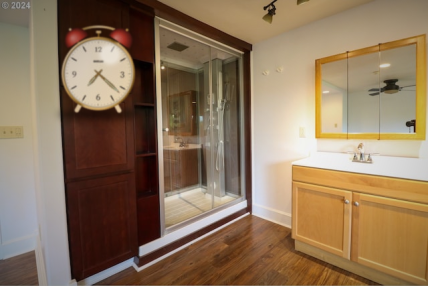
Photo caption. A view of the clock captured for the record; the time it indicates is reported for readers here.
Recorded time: 7:22
